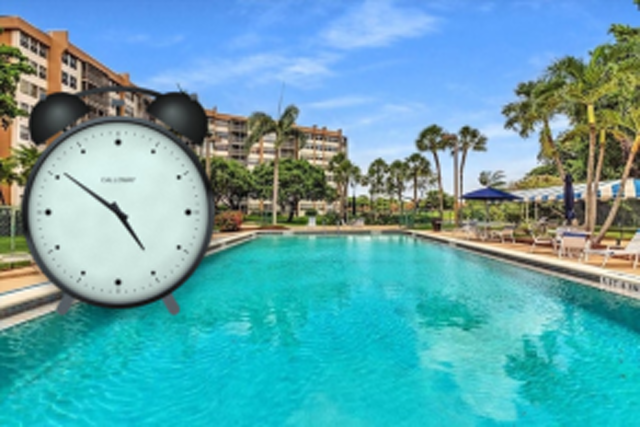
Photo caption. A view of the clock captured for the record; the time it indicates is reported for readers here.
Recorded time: 4:51
